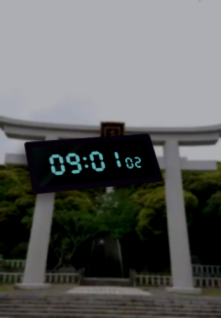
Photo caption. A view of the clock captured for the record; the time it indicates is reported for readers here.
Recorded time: 9:01:02
